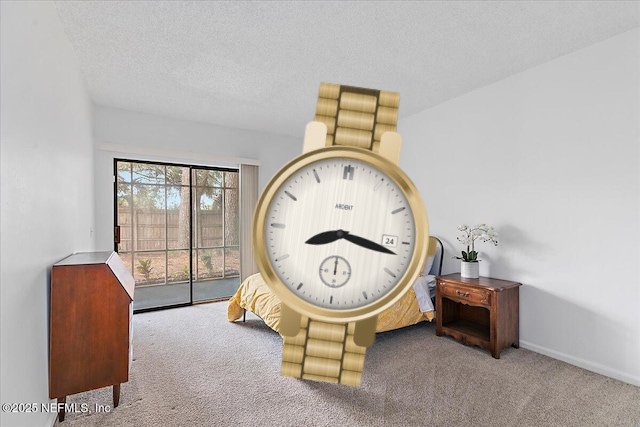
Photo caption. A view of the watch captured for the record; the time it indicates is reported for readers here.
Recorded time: 8:17
